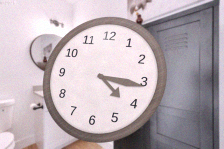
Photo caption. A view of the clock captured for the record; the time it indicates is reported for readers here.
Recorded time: 4:16
